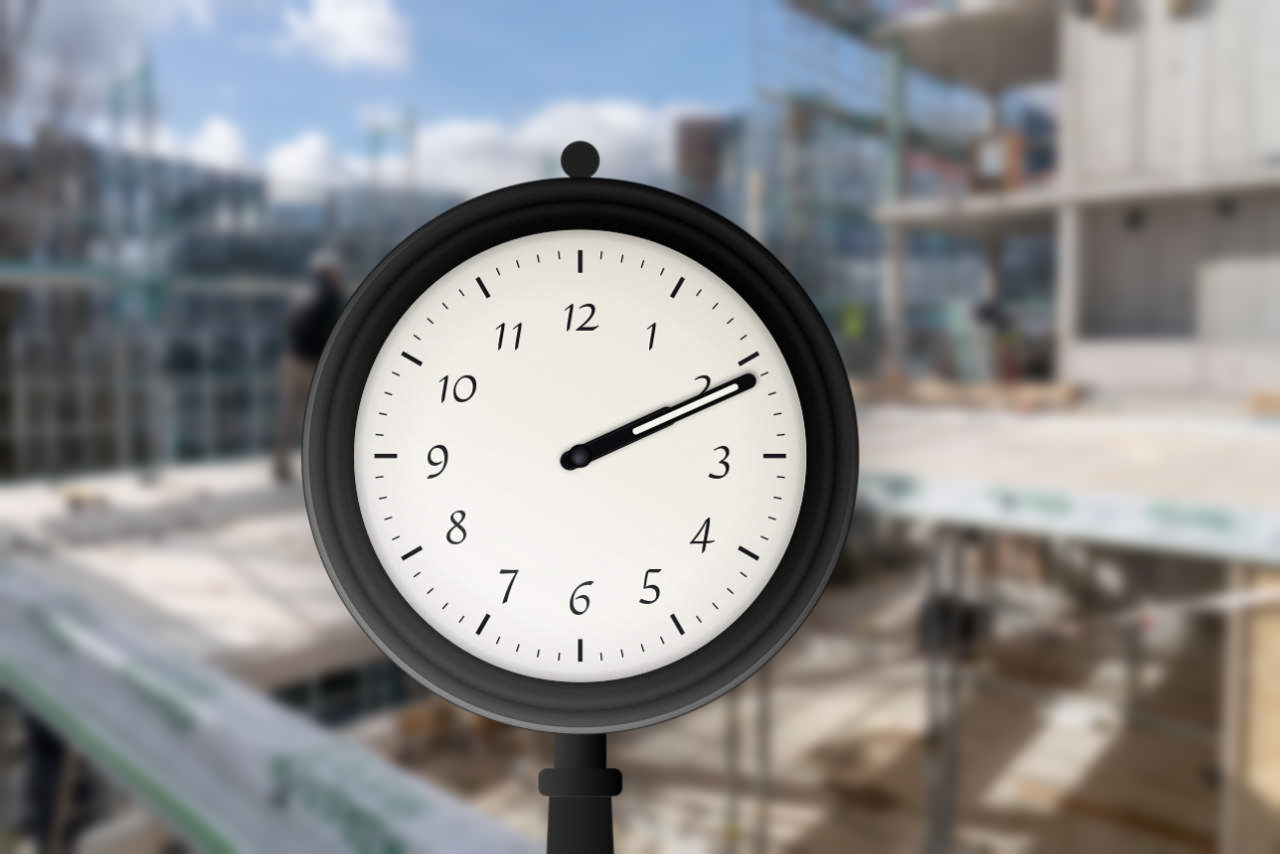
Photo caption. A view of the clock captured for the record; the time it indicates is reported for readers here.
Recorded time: 2:11
